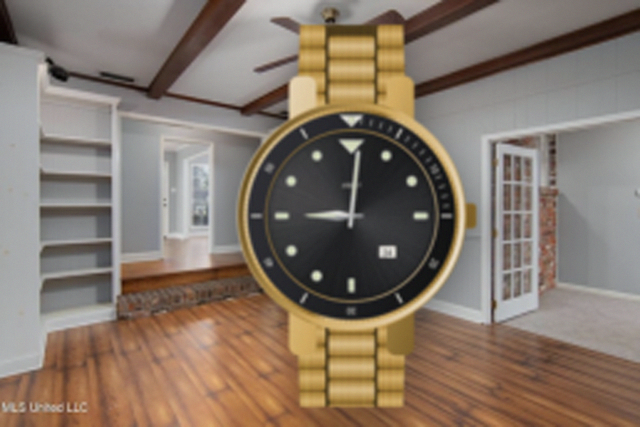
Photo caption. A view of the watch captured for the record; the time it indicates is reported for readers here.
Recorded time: 9:01
